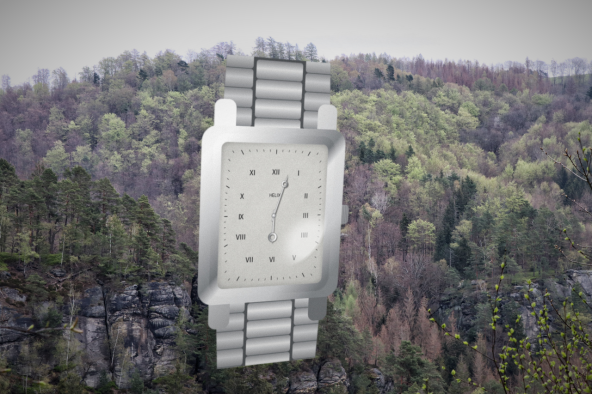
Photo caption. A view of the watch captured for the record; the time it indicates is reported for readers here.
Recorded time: 6:03
